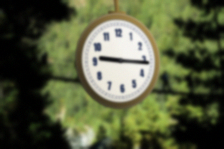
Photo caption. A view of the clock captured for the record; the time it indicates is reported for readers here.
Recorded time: 9:16
